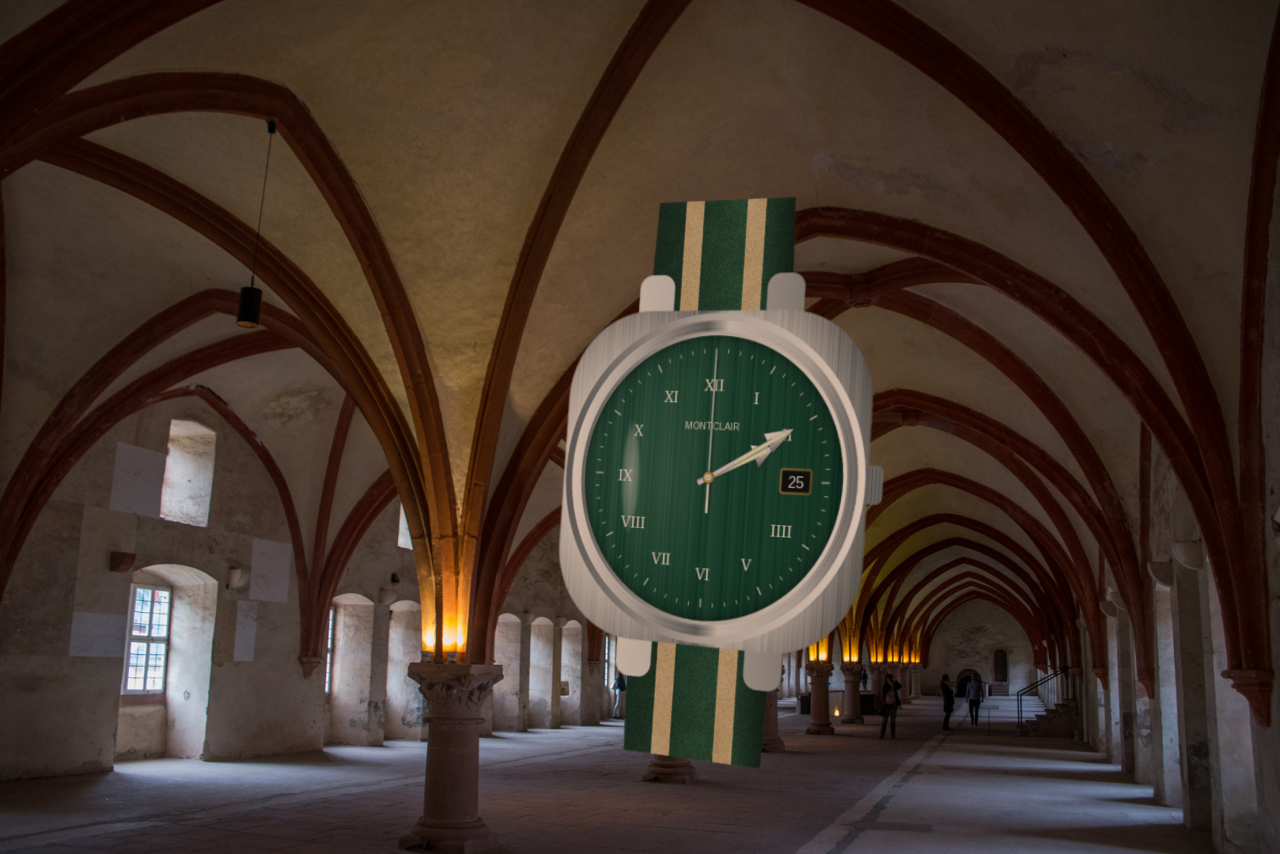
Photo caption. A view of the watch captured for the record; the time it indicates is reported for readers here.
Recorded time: 2:10:00
